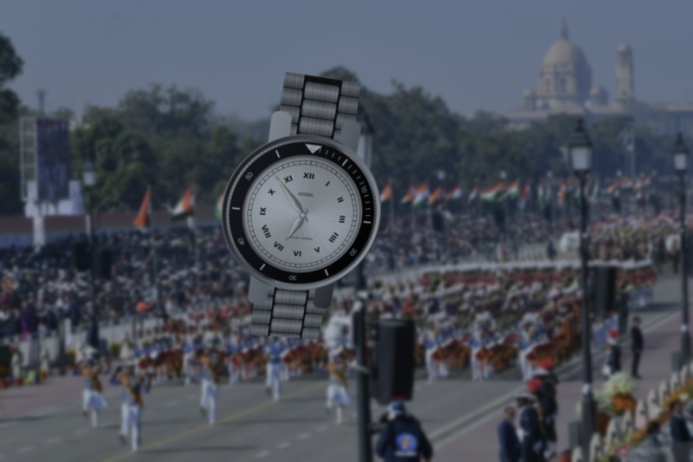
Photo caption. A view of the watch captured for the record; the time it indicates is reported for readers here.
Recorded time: 6:53
